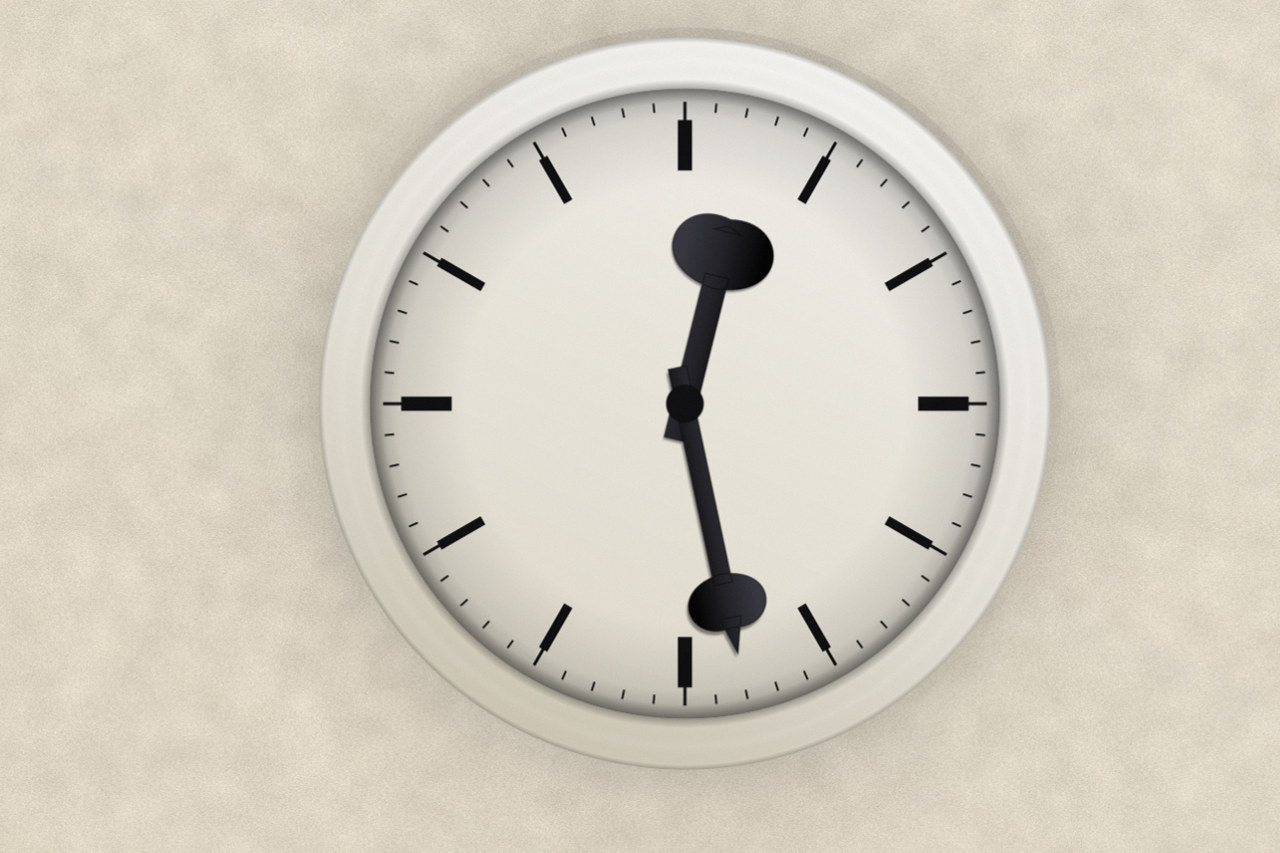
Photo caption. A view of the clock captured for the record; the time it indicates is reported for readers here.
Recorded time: 12:28
